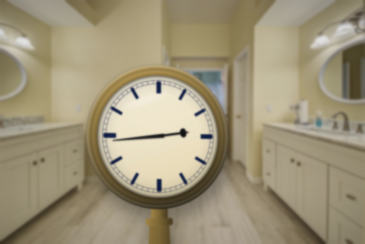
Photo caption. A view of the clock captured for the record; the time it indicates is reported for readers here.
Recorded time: 2:44
